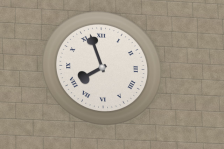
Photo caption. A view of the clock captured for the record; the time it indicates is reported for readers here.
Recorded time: 7:57
